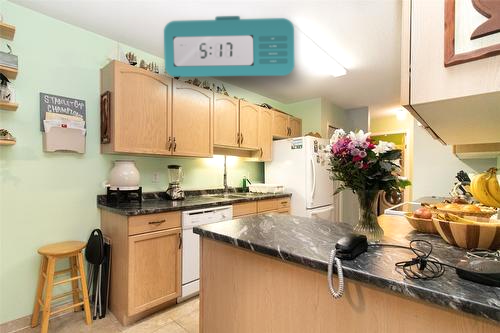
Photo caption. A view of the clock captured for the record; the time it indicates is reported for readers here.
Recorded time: 5:17
